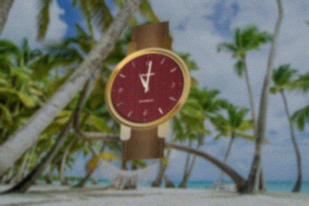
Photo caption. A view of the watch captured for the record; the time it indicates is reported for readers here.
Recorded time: 11:01
